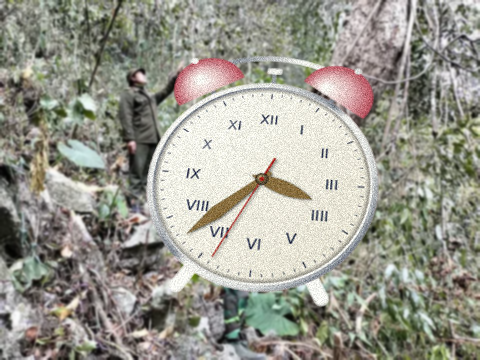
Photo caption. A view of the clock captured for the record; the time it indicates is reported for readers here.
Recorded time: 3:37:34
